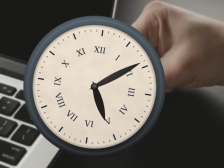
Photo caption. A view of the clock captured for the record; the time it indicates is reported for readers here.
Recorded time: 5:09
